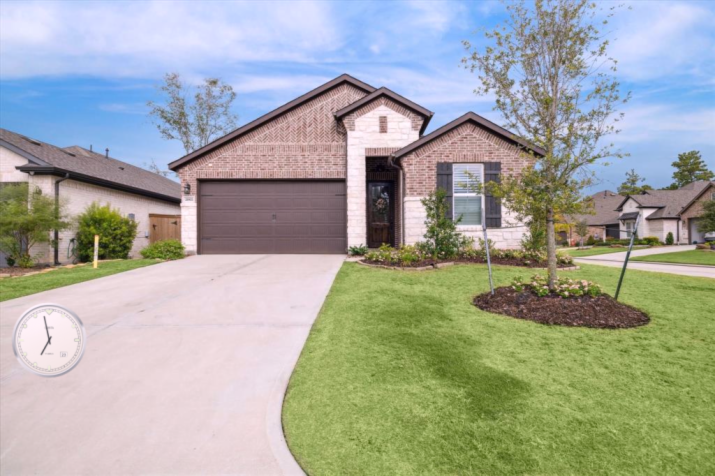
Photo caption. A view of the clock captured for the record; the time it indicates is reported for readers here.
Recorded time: 6:58
